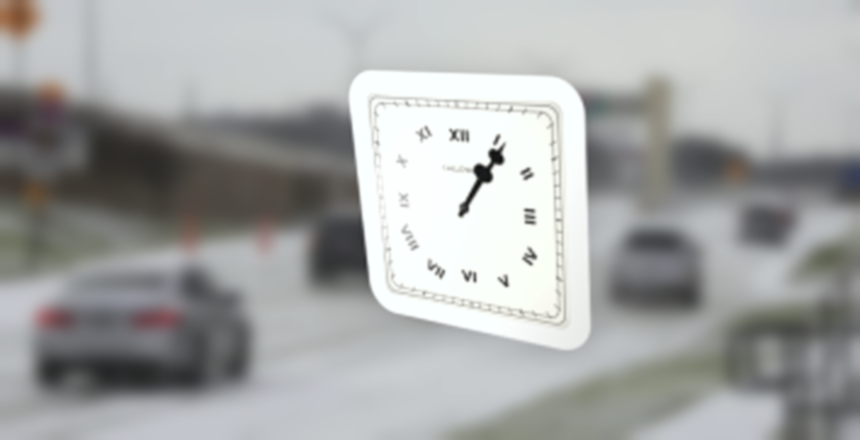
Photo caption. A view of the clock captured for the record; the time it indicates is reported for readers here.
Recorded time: 1:06
